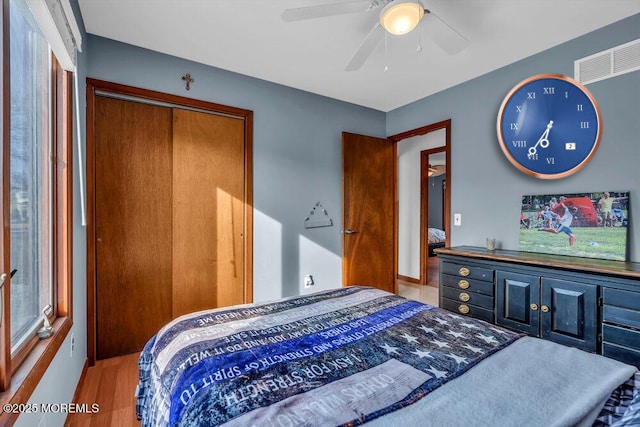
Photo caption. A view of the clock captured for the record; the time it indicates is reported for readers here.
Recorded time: 6:36
